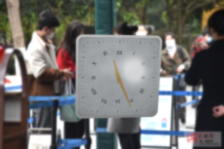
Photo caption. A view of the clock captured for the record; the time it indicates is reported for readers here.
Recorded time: 11:26
